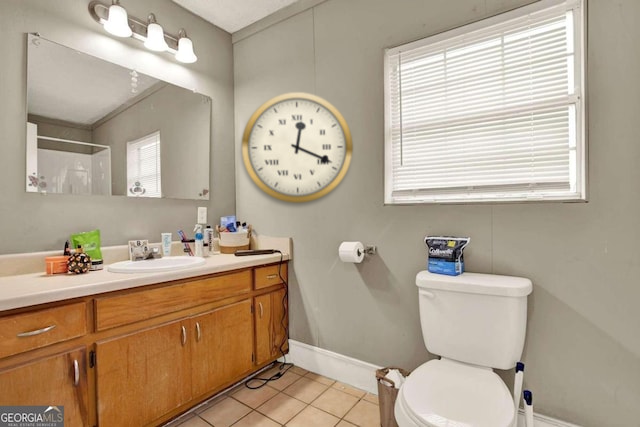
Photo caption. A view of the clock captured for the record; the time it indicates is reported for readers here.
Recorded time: 12:19
